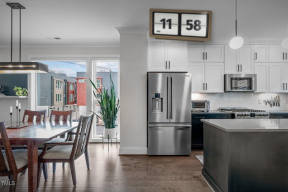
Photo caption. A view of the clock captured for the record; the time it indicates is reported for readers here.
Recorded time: 11:58
